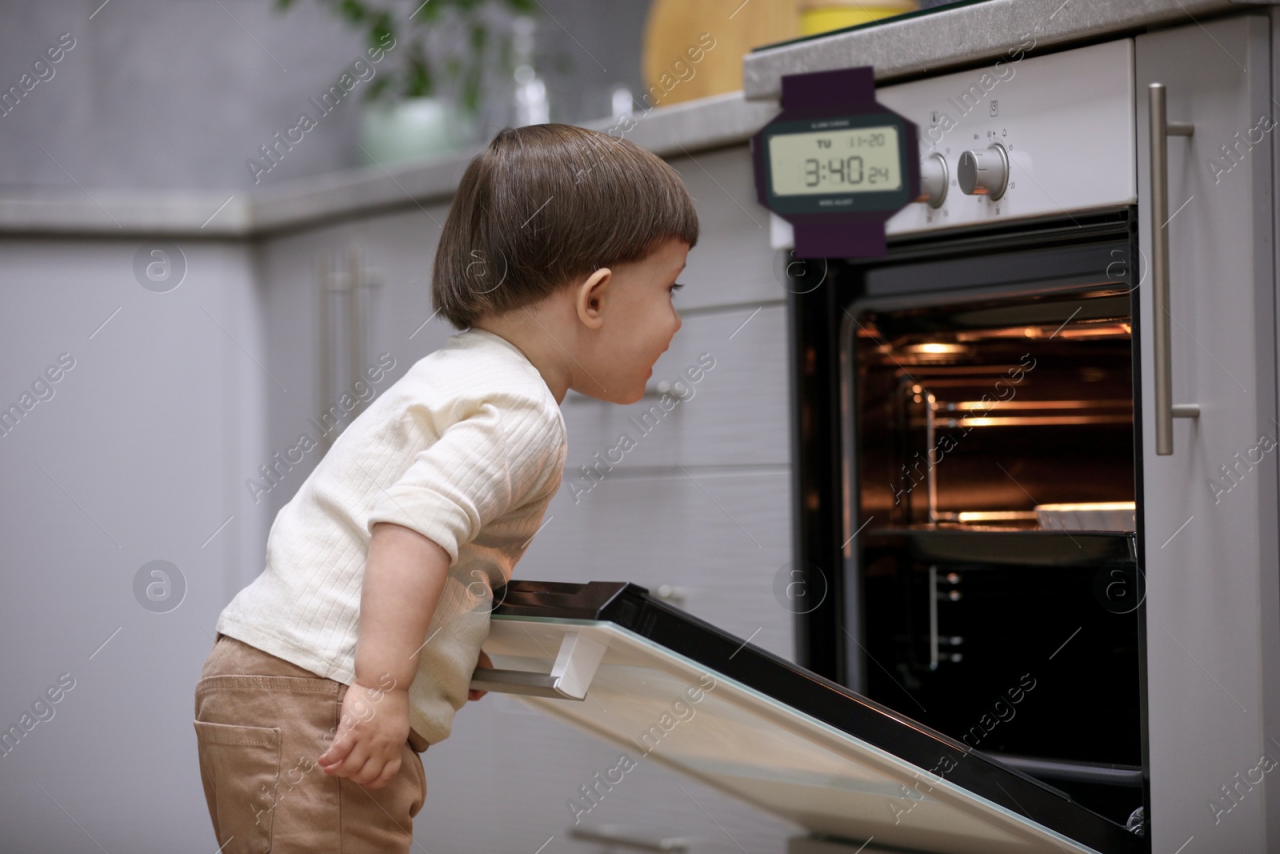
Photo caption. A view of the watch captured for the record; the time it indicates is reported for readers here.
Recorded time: 3:40:24
